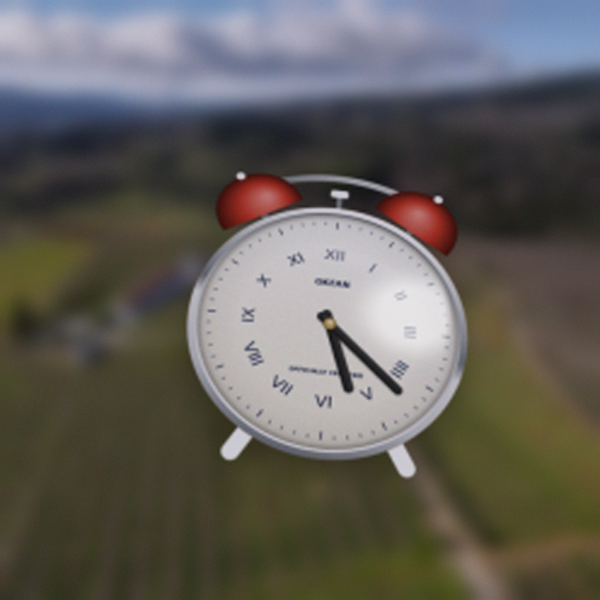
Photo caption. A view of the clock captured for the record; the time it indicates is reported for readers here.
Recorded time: 5:22
